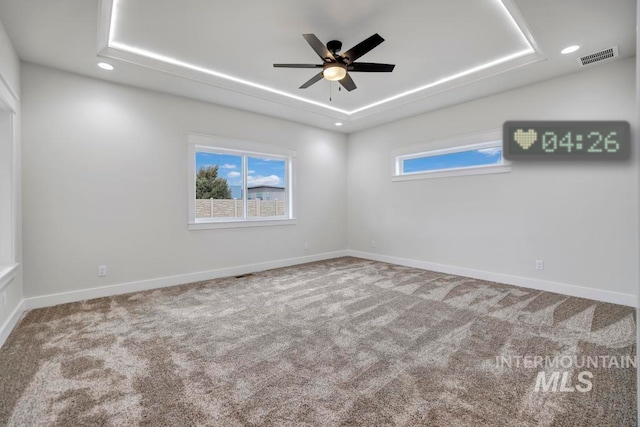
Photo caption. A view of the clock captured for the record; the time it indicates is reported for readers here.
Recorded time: 4:26
